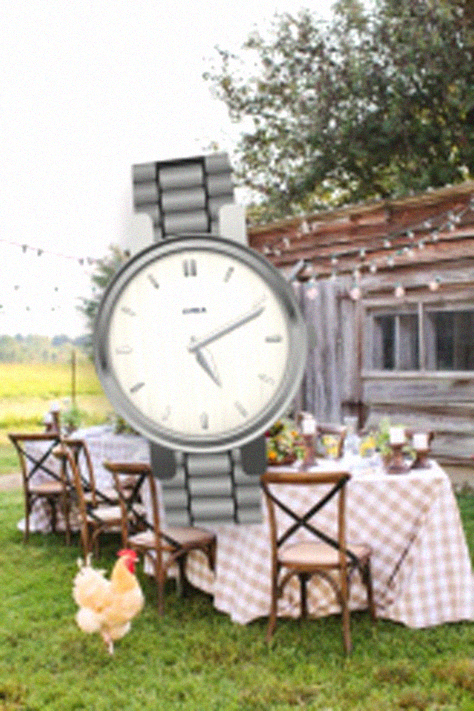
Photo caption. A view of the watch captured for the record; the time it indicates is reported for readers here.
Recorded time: 5:11
